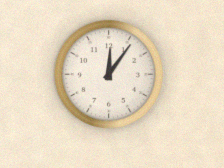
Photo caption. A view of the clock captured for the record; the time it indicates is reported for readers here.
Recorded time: 12:06
